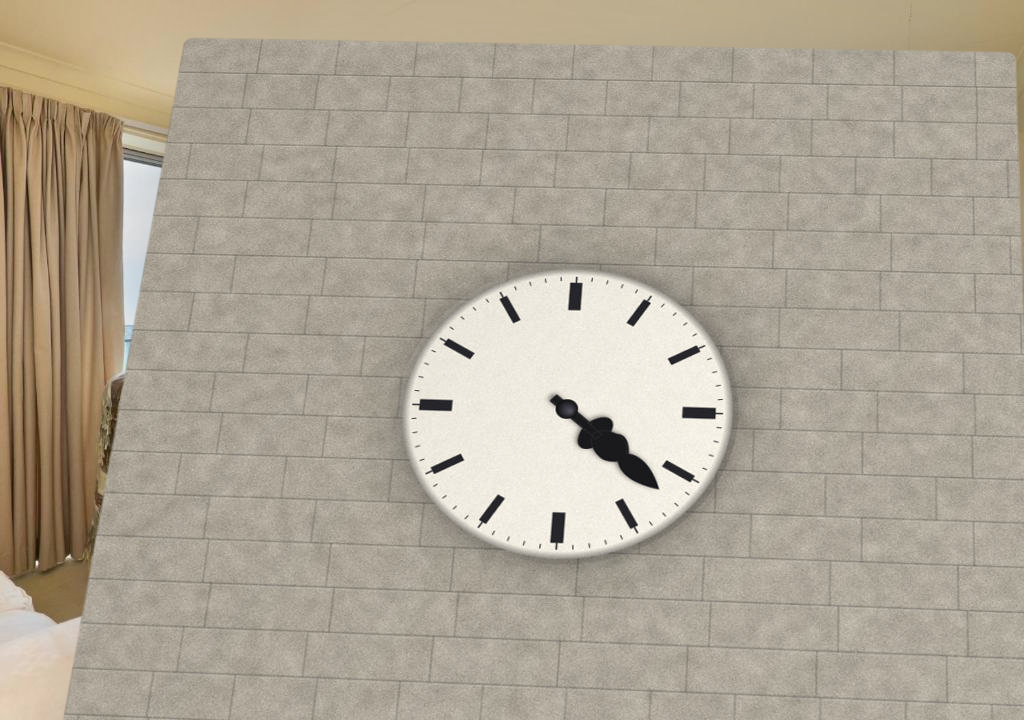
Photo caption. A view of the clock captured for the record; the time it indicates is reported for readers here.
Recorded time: 4:22
